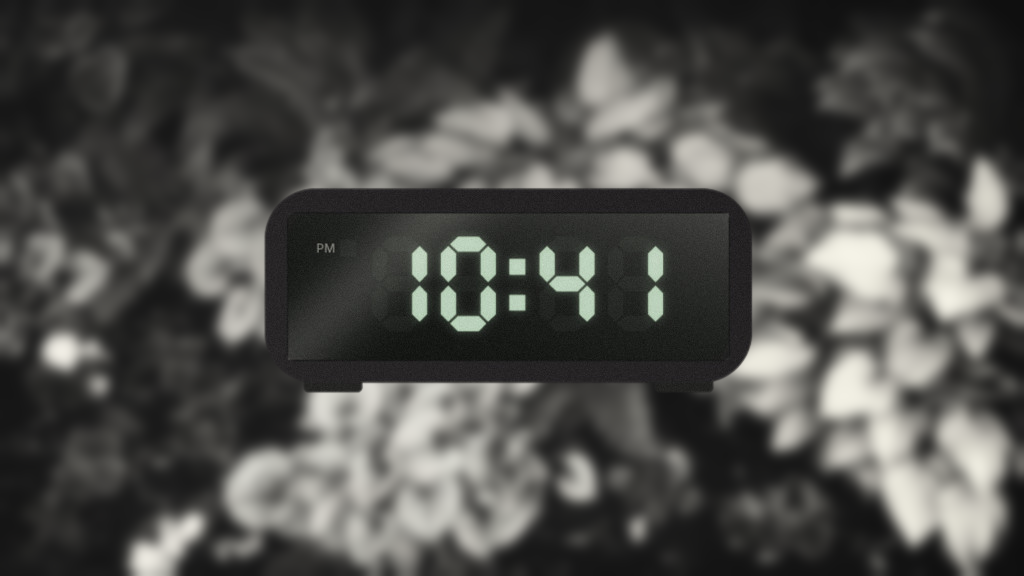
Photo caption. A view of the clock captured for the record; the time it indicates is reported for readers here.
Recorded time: 10:41
